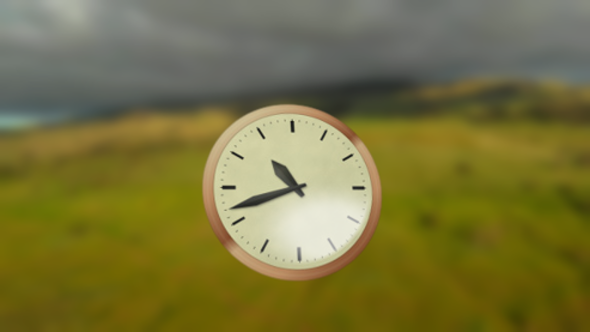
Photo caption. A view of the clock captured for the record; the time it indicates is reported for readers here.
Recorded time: 10:42
